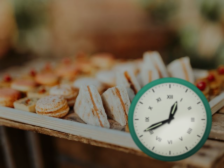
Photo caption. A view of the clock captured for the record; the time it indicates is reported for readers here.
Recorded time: 12:41
